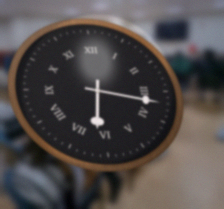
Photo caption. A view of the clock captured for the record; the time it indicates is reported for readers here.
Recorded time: 6:17
